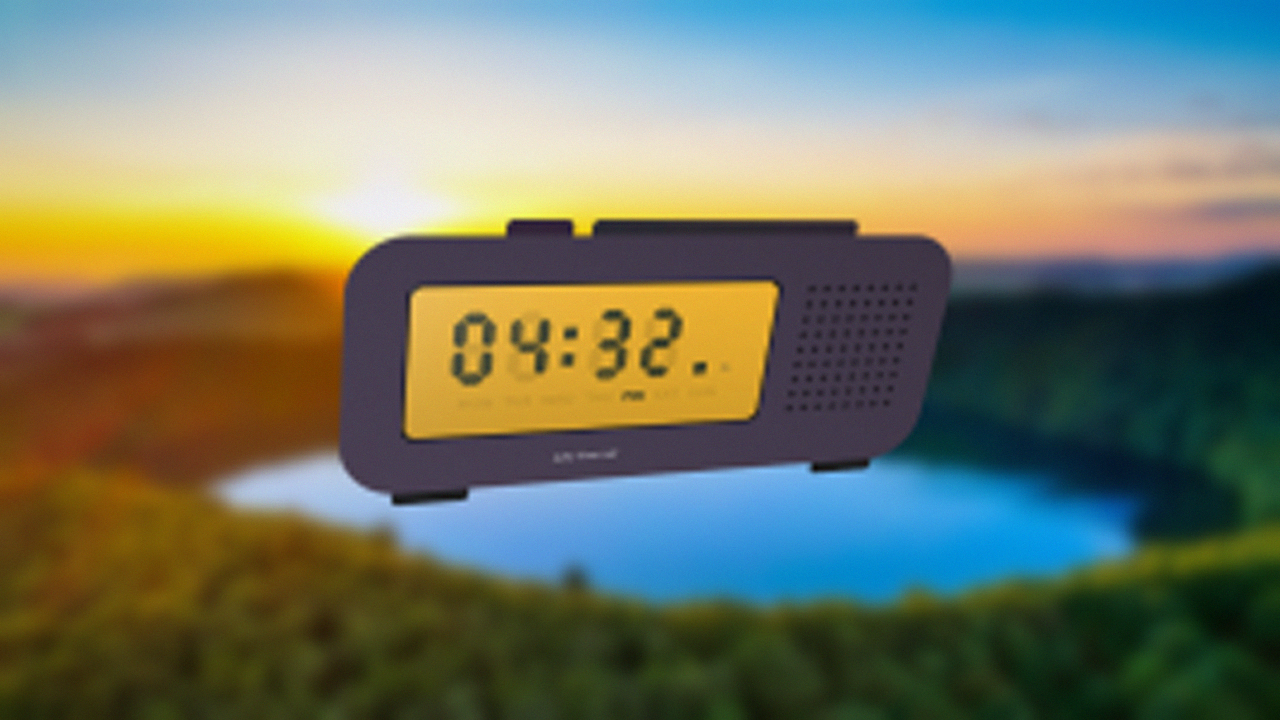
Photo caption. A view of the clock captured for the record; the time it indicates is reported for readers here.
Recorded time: 4:32
